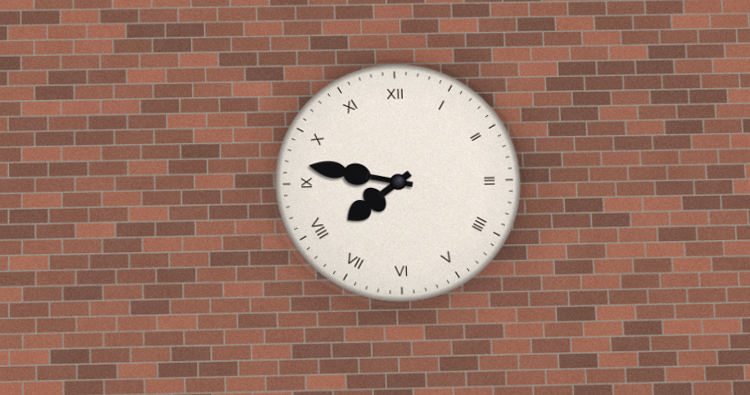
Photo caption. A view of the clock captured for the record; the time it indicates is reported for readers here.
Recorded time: 7:47
